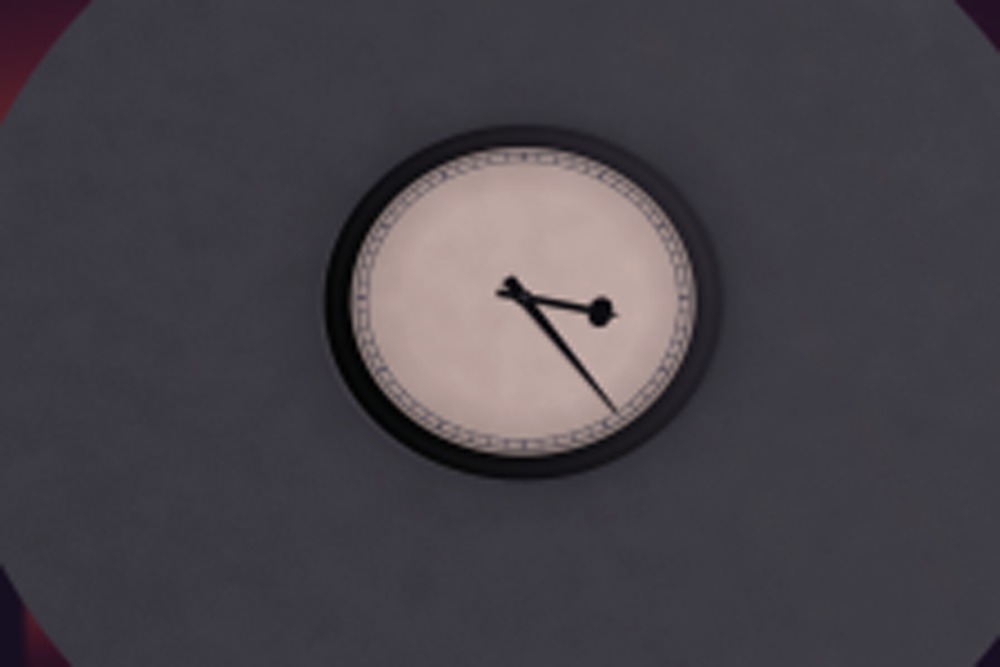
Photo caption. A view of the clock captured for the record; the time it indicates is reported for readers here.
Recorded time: 3:24
